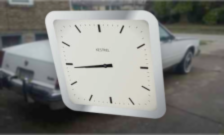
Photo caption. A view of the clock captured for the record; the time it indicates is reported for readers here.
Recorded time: 8:44
